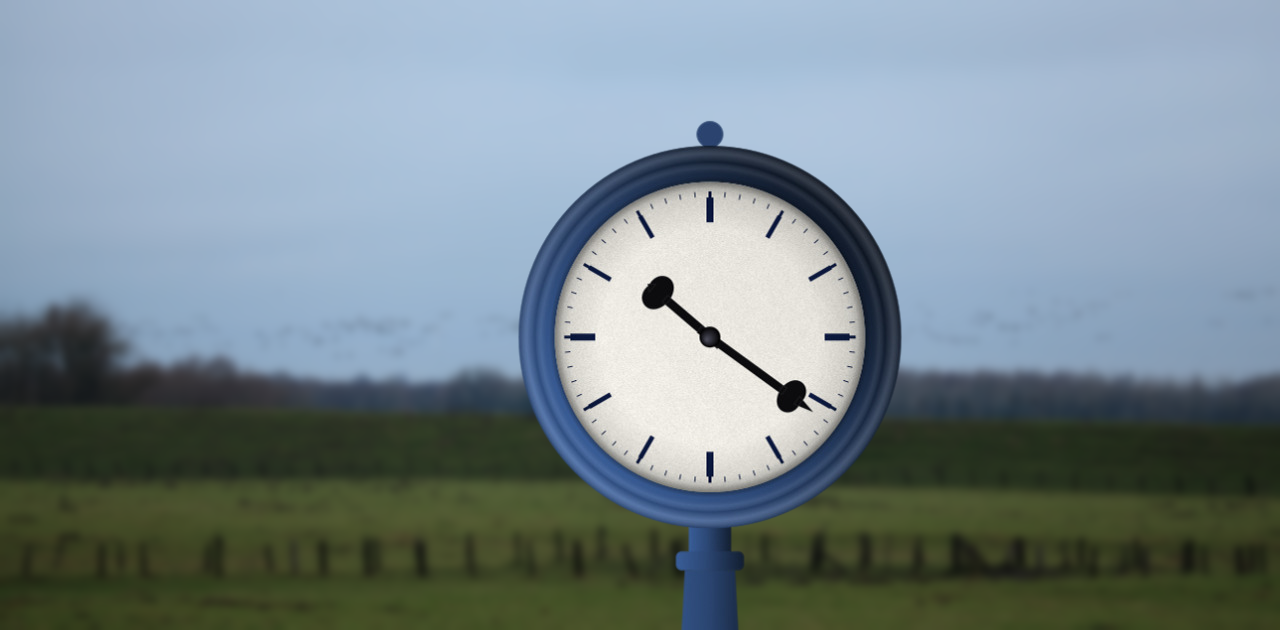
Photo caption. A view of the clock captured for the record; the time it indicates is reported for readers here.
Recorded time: 10:21
